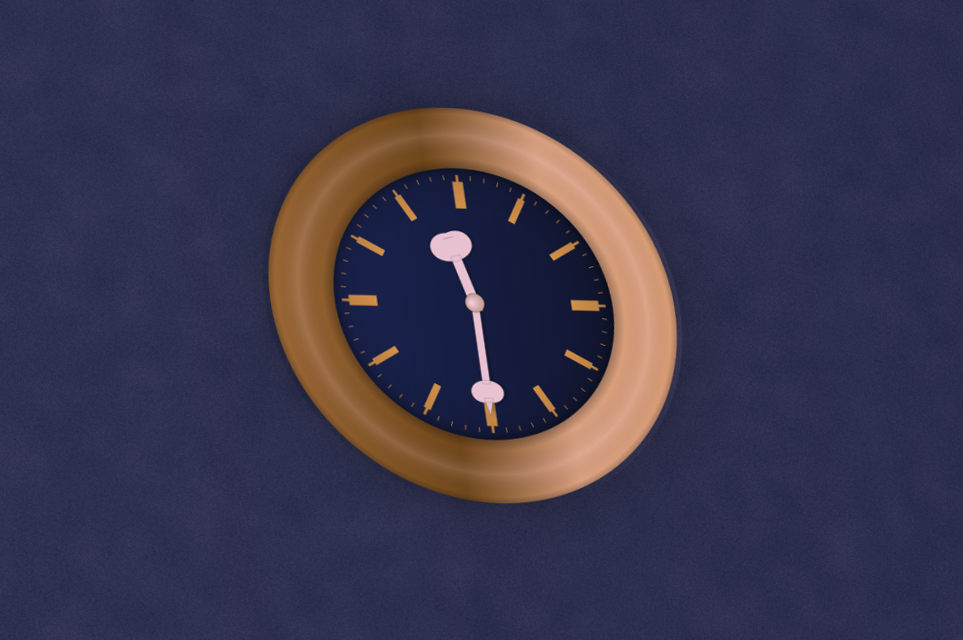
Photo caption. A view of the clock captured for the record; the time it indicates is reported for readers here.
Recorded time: 11:30
